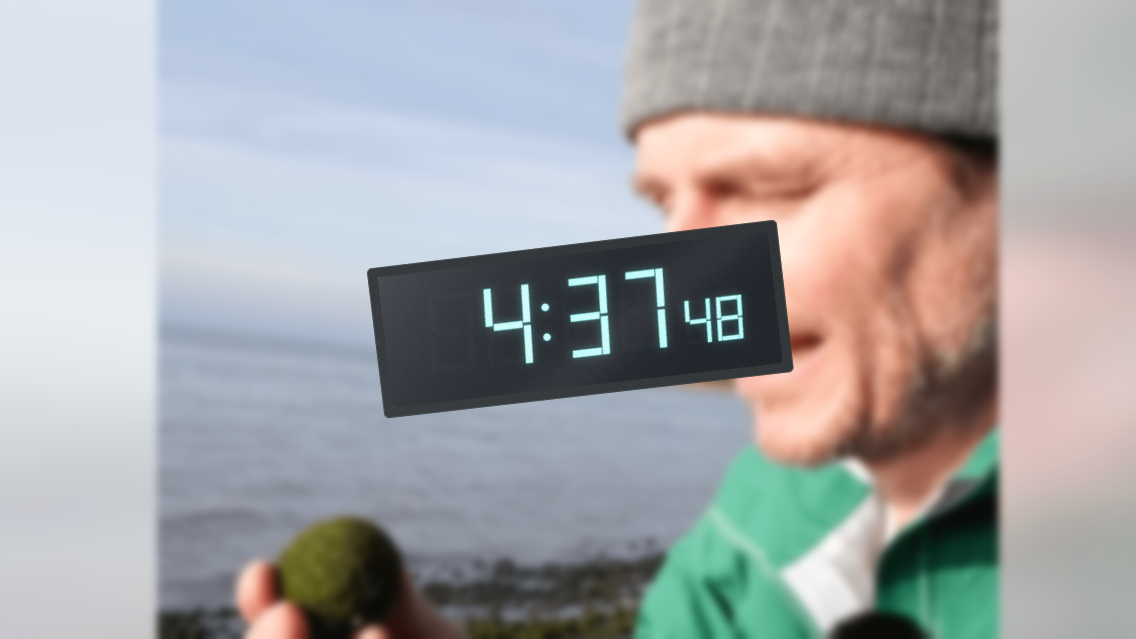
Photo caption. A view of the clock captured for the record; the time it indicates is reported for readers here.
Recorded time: 4:37:48
